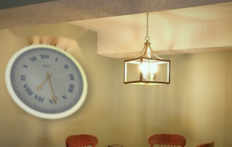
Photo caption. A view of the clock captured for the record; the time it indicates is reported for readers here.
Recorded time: 7:29
